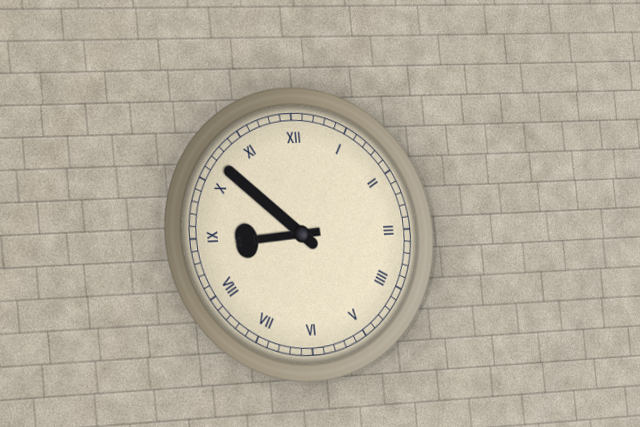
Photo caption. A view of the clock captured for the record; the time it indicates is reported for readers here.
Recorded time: 8:52
